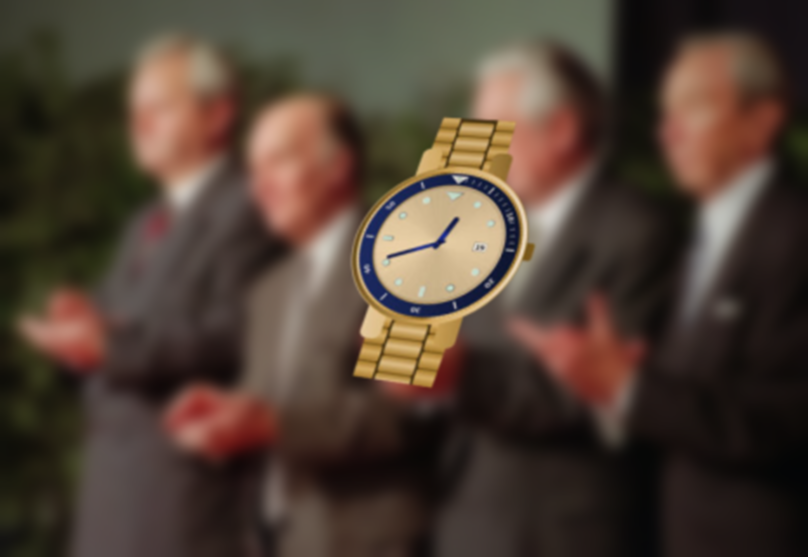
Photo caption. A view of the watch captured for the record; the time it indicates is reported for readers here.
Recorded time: 12:41
